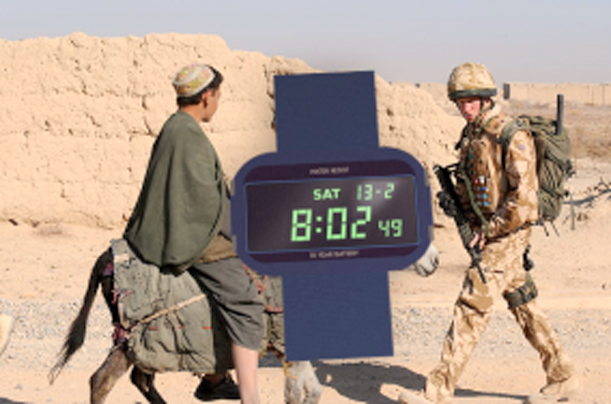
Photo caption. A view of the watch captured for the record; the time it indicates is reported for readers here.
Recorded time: 8:02:49
